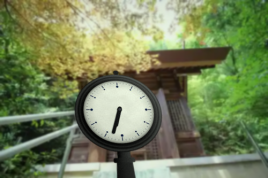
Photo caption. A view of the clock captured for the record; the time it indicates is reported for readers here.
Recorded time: 6:33
